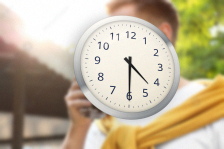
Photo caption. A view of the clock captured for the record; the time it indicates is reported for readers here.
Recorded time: 4:30
